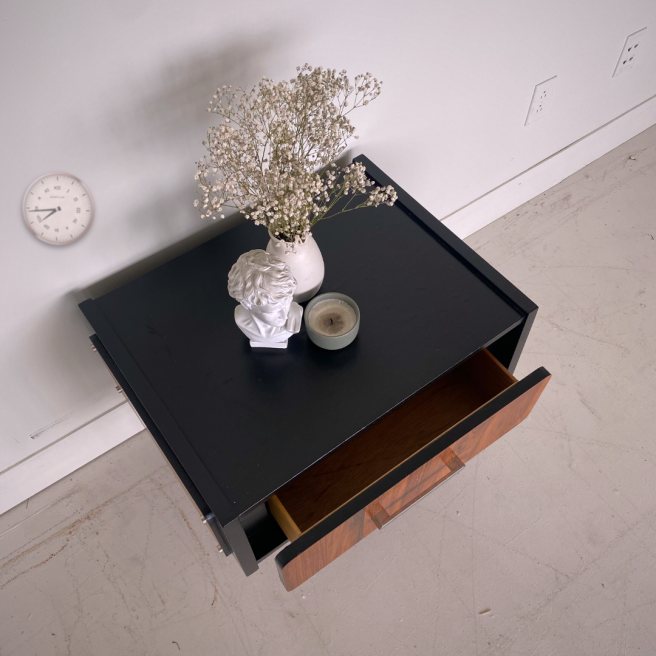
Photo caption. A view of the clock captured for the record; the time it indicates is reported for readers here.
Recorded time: 7:44
